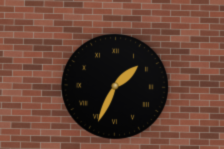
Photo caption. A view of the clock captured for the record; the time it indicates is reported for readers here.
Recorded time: 1:34
